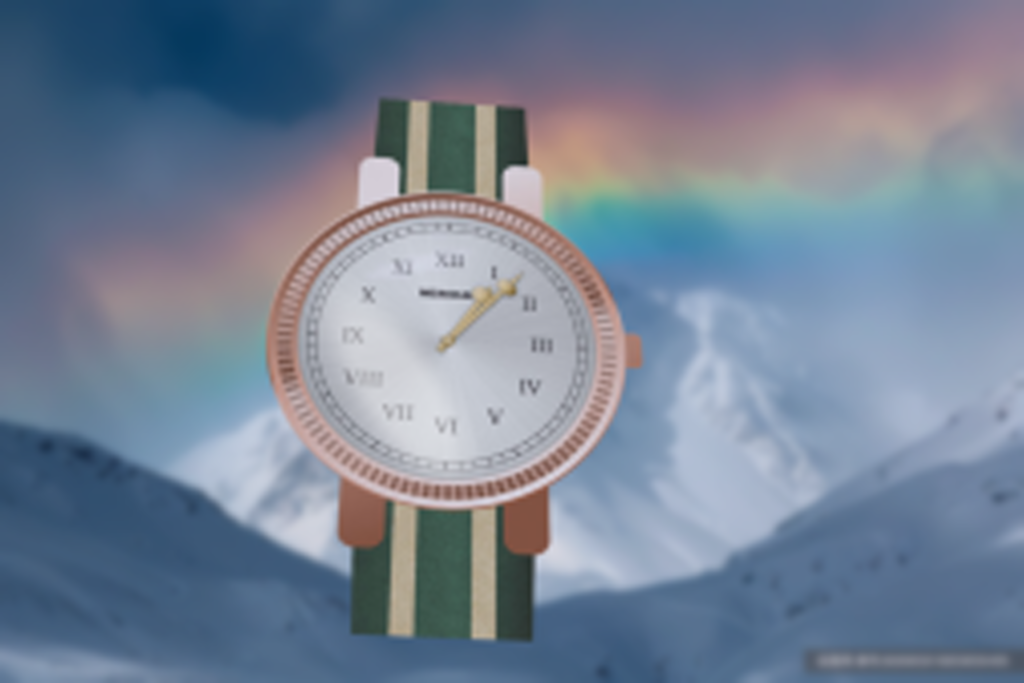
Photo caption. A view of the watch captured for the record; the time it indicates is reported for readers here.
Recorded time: 1:07
